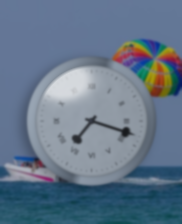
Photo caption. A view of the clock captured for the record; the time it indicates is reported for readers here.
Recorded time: 7:18
